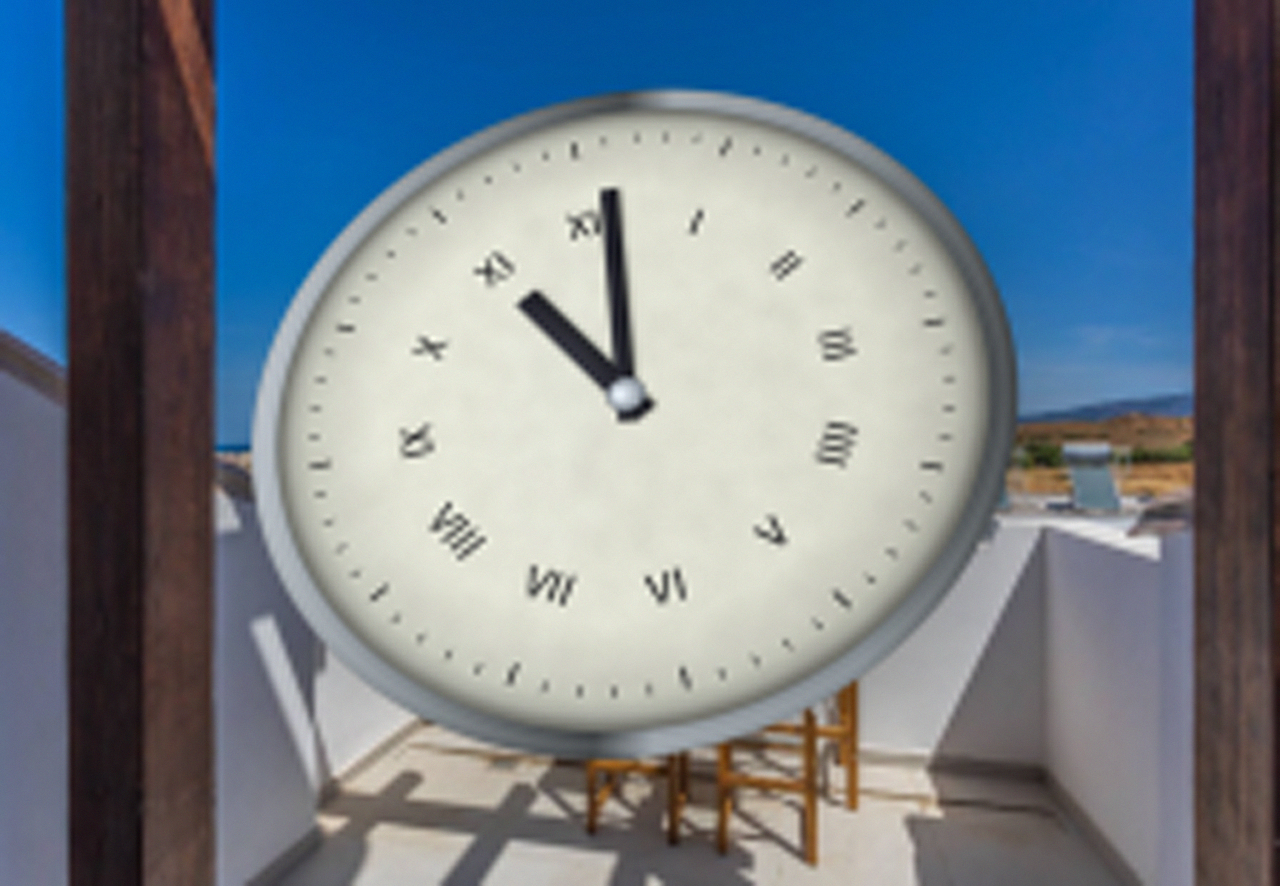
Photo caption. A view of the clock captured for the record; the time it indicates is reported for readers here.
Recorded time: 11:01
